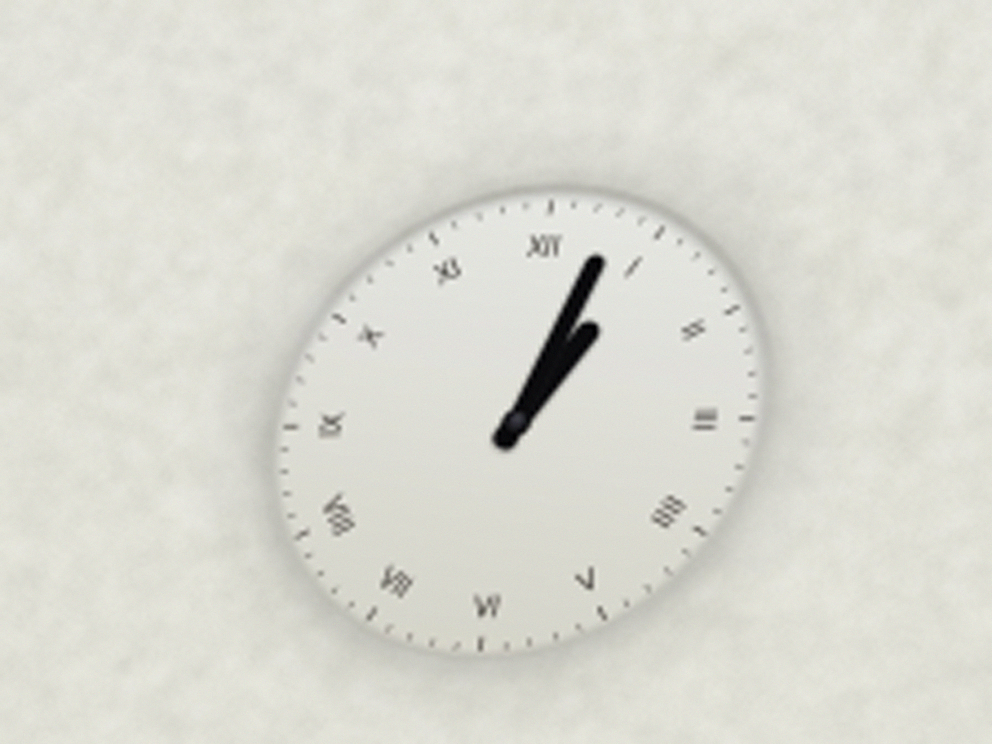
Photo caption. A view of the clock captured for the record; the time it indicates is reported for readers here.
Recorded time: 1:03
